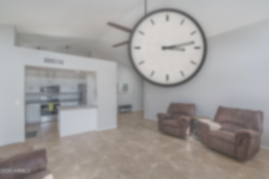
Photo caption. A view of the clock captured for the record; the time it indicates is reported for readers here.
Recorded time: 3:13
